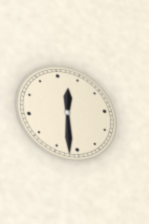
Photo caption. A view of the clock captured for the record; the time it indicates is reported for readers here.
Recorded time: 12:32
